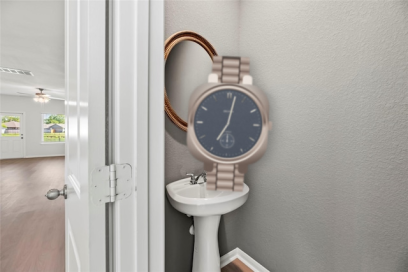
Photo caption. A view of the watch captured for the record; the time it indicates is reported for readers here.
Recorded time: 7:02
